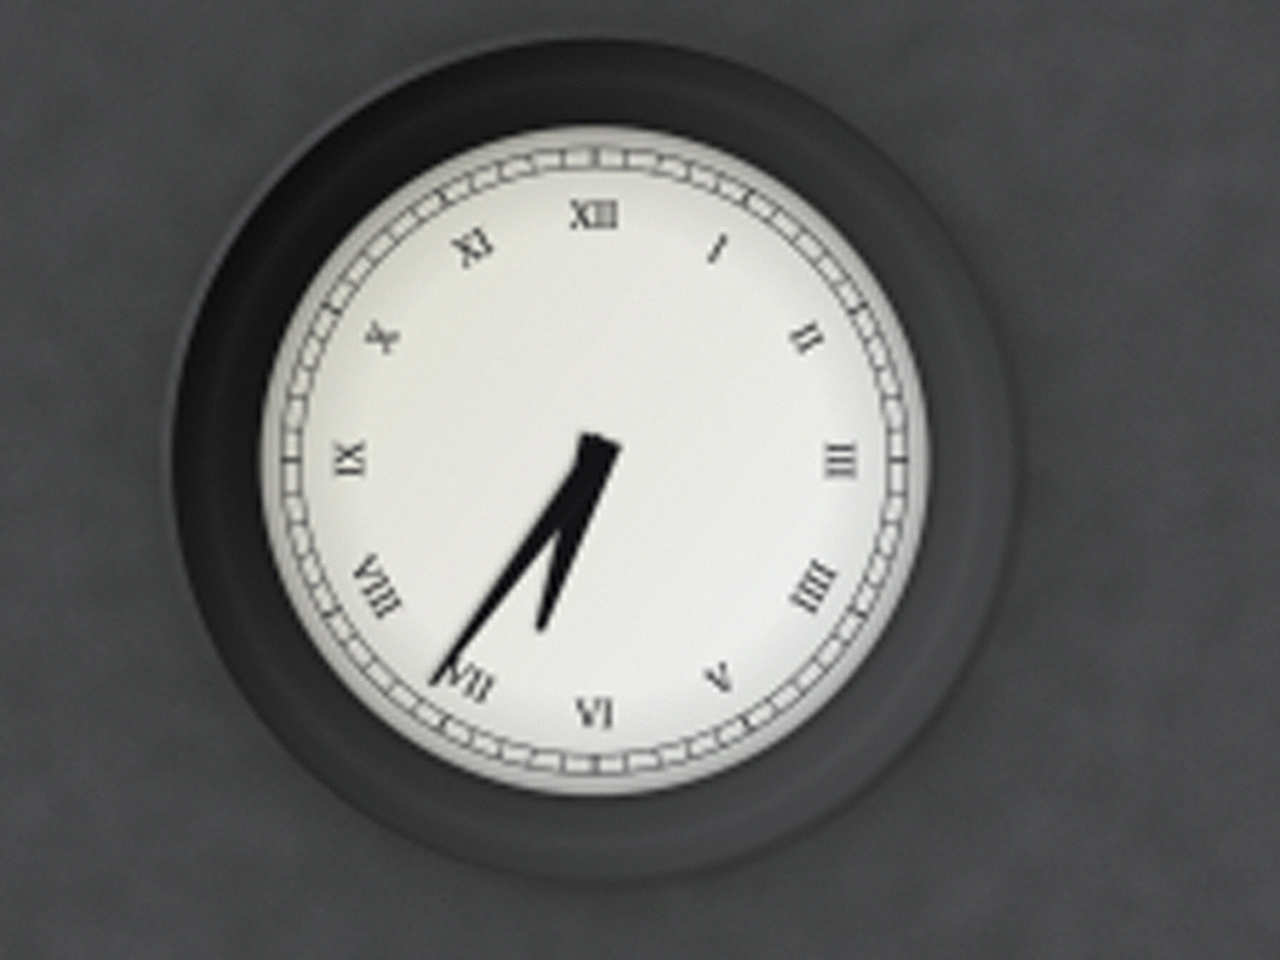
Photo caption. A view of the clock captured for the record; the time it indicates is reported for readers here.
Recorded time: 6:36
